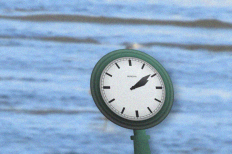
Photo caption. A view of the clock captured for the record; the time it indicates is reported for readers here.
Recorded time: 2:09
